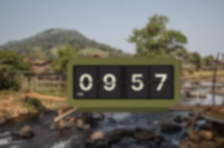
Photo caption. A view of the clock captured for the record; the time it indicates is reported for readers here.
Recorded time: 9:57
